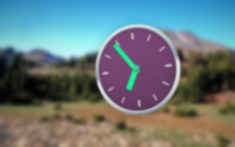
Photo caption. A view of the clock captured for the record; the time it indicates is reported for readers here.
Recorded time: 6:54
